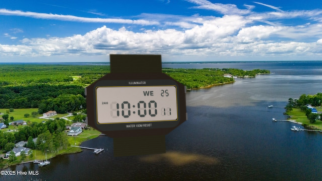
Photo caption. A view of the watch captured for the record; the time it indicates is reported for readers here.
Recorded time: 10:00:11
